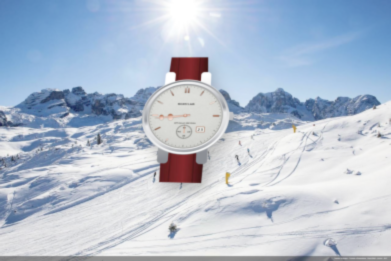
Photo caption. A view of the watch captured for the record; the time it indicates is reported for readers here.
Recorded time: 8:44
